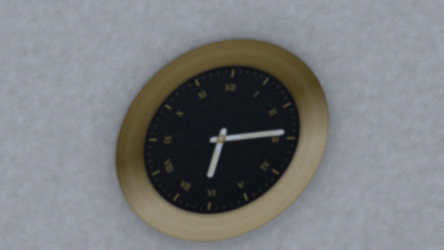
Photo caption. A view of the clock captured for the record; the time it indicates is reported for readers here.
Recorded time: 6:14
